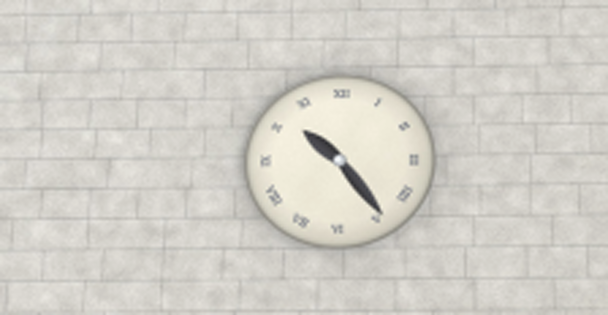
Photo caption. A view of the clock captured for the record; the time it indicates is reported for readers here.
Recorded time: 10:24
